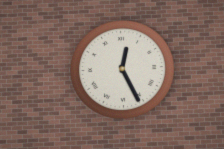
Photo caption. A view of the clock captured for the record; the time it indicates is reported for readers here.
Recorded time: 12:26
